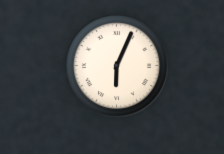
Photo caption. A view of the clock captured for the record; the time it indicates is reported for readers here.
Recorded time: 6:04
